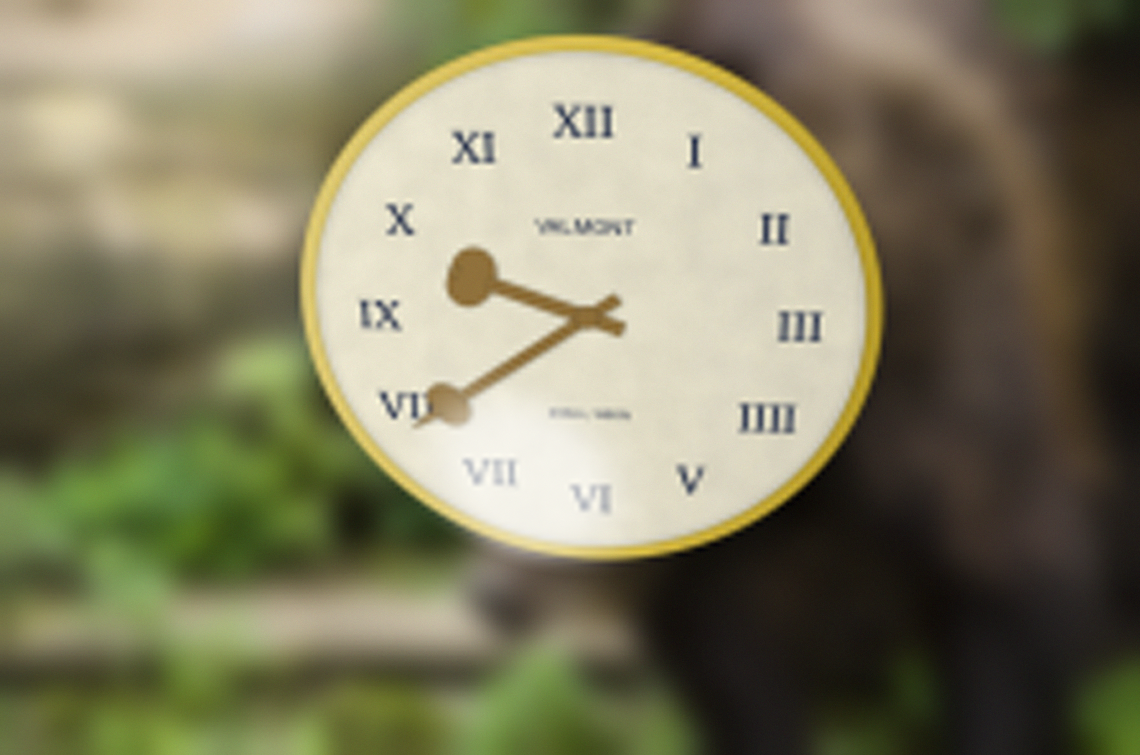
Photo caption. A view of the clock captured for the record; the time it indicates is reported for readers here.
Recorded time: 9:39
